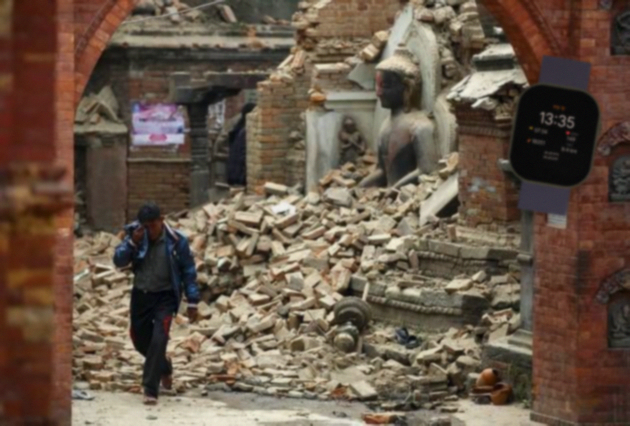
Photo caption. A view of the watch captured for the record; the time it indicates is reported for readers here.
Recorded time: 13:35
